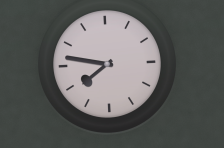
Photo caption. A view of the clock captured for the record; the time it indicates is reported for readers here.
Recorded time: 7:47
